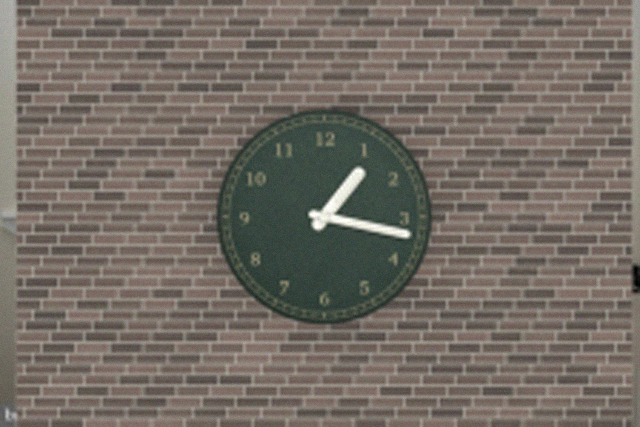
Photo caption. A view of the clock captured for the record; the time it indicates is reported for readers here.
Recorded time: 1:17
